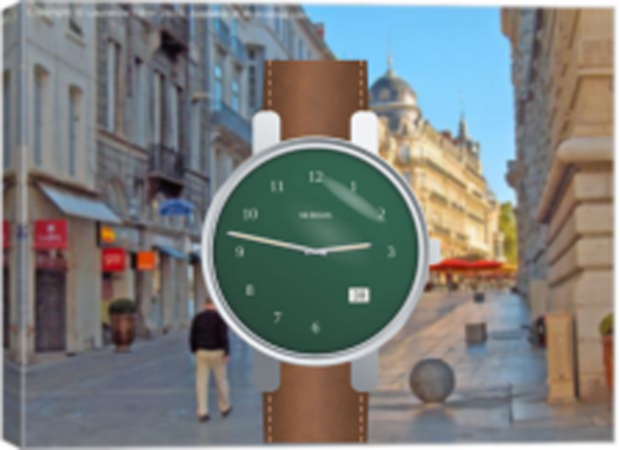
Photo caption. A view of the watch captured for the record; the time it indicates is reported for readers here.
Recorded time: 2:47
